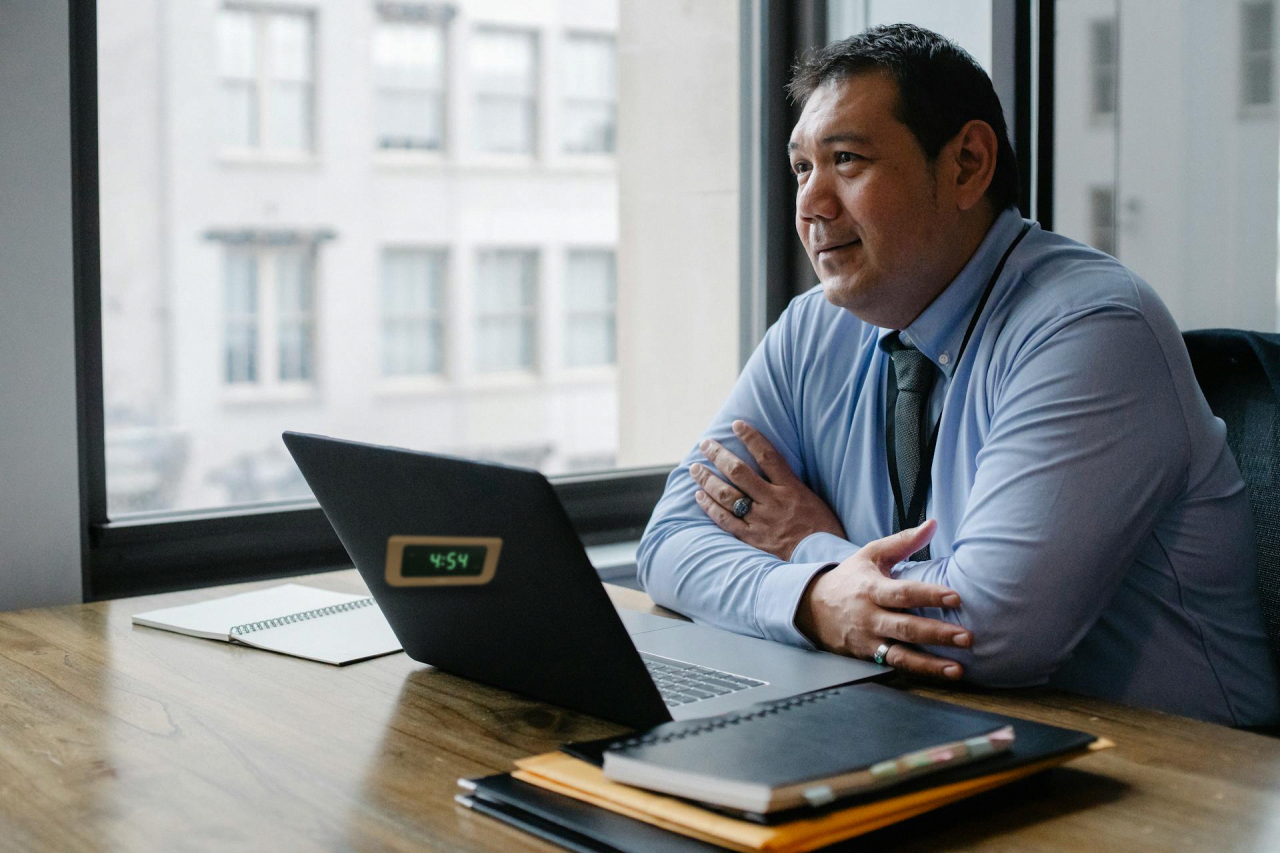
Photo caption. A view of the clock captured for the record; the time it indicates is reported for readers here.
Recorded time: 4:54
